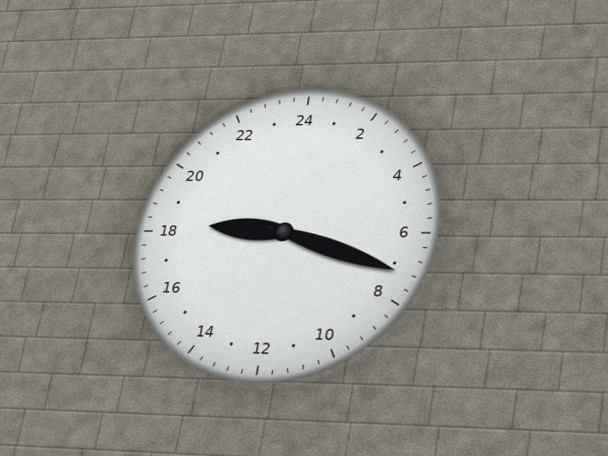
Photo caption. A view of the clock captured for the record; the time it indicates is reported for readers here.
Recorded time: 18:18
